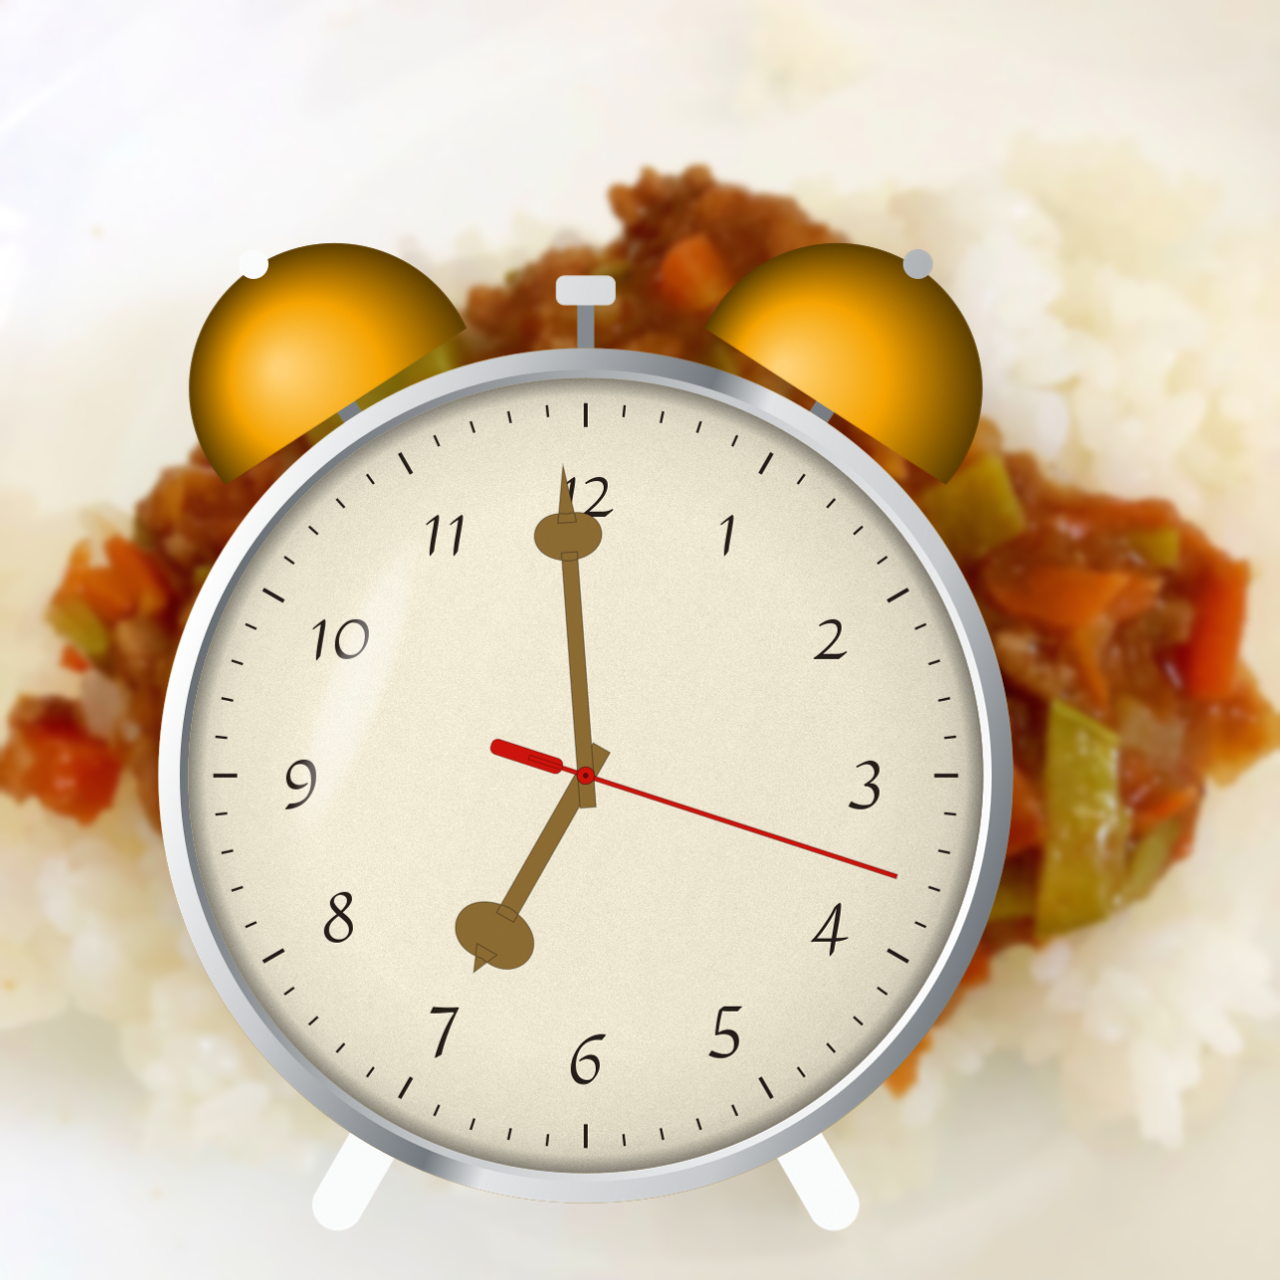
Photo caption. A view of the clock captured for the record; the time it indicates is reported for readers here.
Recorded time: 6:59:18
